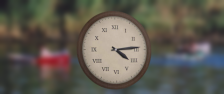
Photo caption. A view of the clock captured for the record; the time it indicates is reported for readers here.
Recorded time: 4:14
